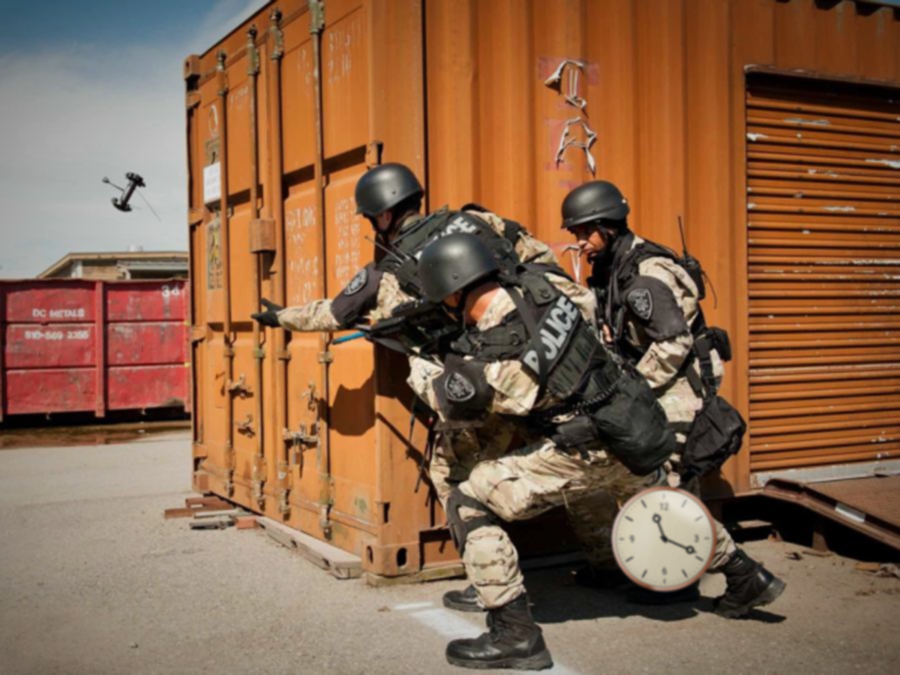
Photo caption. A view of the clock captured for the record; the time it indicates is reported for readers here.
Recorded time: 11:19
